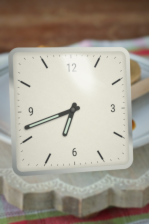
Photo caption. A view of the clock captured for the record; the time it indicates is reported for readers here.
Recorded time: 6:42
